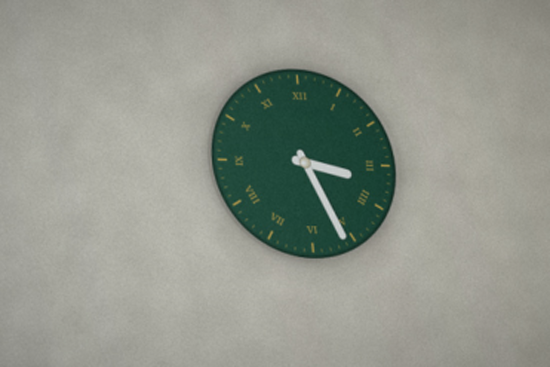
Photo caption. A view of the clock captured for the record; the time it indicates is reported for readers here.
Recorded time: 3:26
